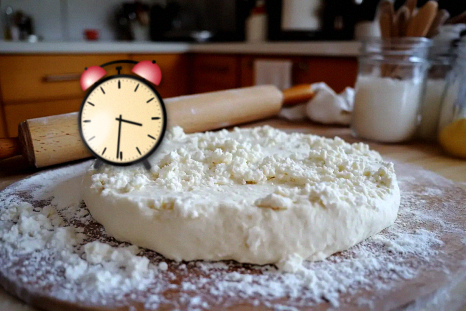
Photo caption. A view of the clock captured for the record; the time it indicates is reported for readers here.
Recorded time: 3:31
